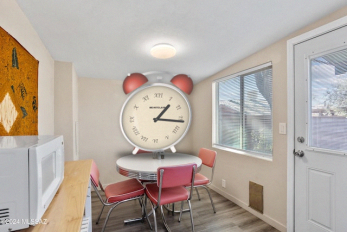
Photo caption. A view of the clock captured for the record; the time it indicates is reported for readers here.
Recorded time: 1:16
